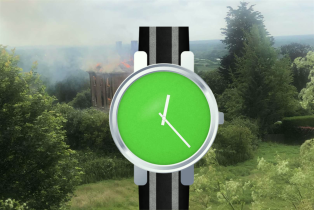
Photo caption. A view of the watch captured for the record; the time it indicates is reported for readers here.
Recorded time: 12:23
